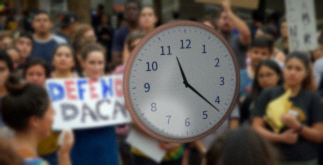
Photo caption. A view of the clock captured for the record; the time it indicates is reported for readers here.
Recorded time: 11:22
